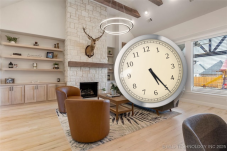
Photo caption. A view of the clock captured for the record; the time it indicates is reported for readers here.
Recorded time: 5:25
